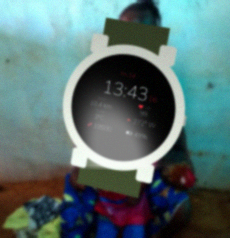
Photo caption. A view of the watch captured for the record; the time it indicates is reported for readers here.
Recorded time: 13:43
